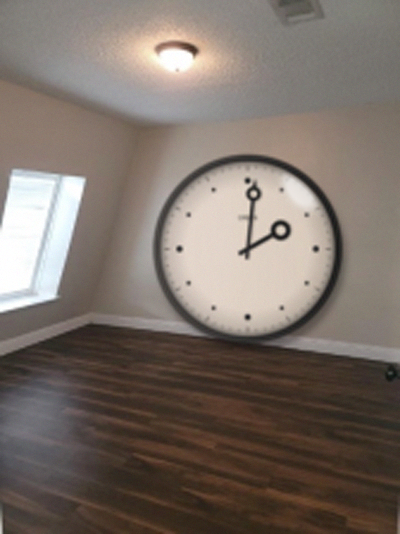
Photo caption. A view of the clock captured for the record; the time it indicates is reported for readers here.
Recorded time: 2:01
